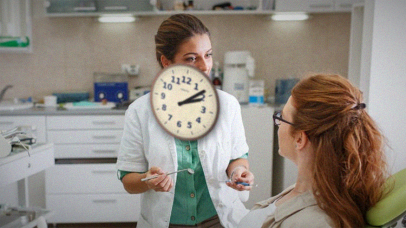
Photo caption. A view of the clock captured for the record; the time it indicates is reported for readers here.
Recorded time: 2:08
